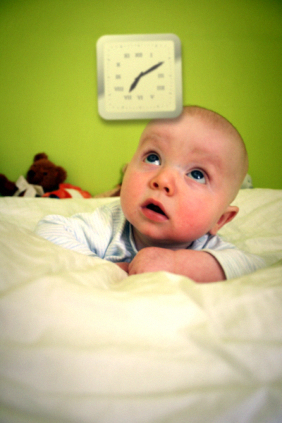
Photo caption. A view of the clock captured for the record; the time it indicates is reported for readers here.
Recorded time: 7:10
